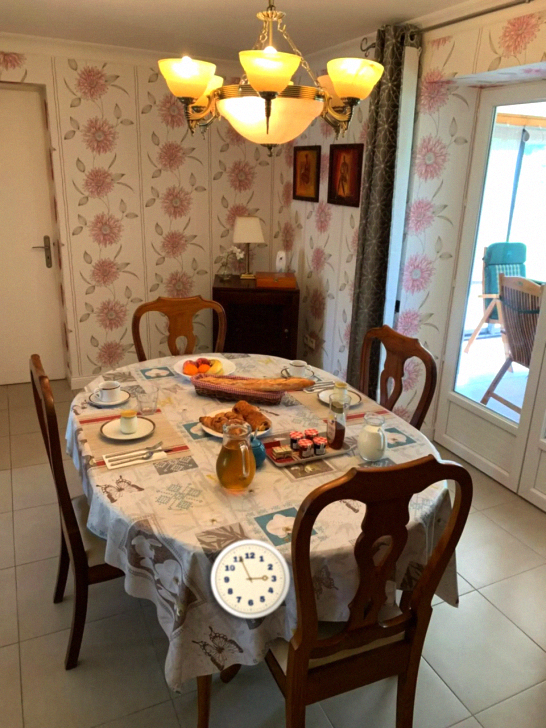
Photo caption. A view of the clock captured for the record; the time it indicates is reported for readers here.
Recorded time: 2:56
